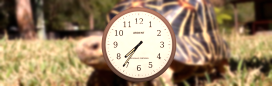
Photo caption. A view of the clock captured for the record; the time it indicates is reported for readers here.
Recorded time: 7:36
